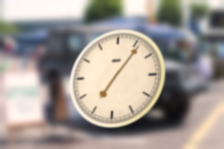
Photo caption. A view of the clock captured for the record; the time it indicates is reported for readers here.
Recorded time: 7:06
